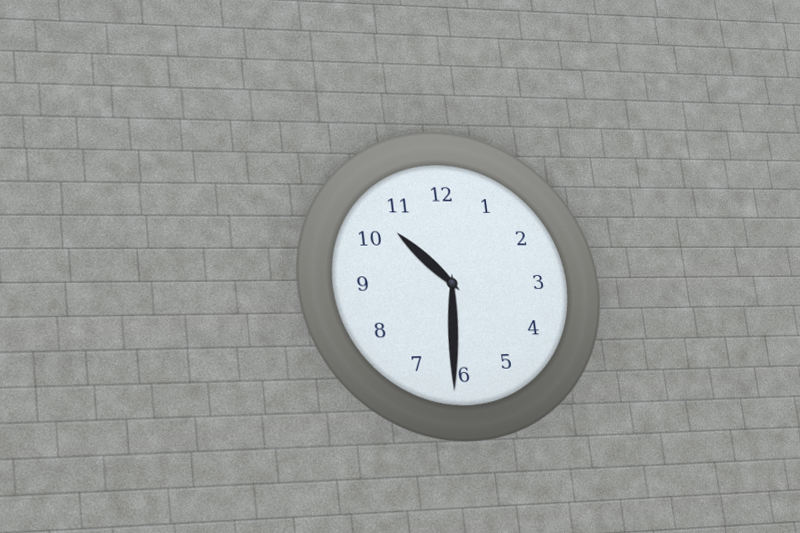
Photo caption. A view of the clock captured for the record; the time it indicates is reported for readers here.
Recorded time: 10:31
